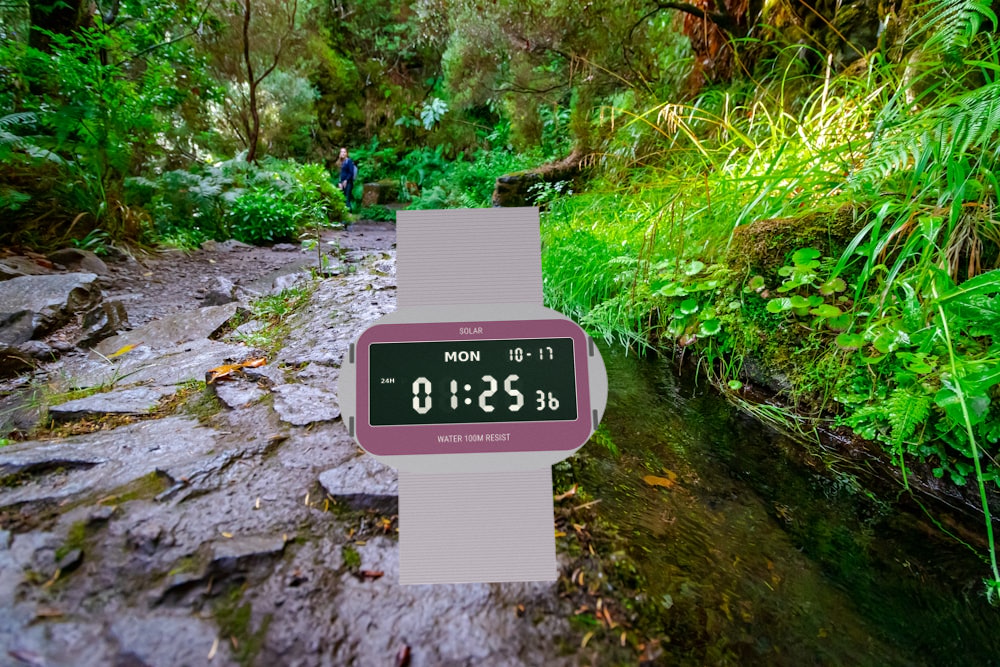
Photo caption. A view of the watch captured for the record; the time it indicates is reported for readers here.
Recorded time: 1:25:36
